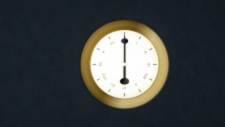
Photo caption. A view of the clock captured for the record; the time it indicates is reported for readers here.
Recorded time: 6:00
